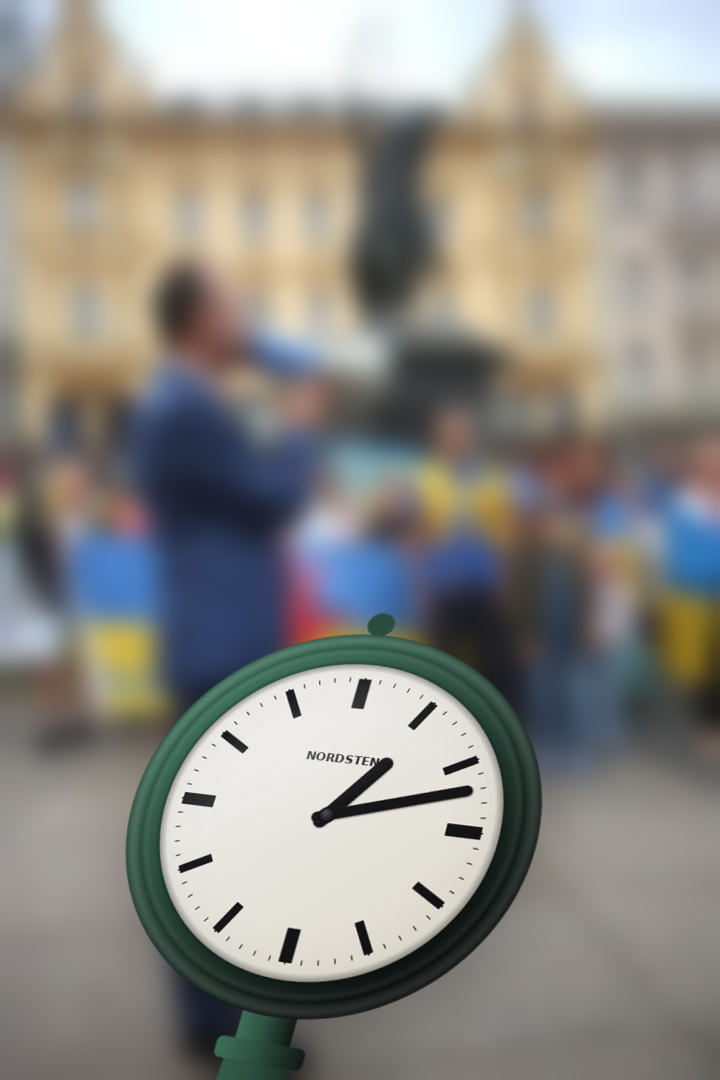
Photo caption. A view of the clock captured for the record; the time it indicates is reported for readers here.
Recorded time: 1:12
